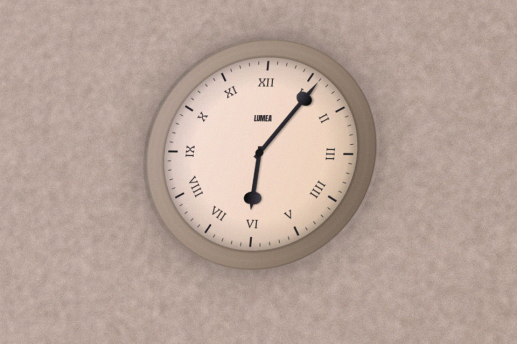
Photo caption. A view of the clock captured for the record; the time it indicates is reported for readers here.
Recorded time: 6:06
